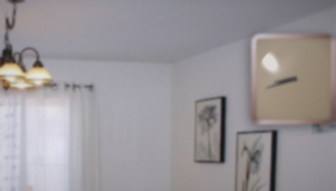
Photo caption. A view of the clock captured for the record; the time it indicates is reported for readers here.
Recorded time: 8:42
